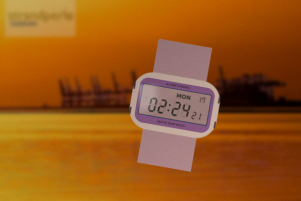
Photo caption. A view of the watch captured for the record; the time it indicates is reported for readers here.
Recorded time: 2:24:21
